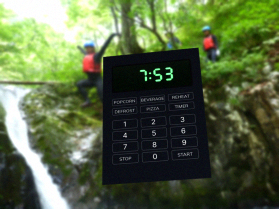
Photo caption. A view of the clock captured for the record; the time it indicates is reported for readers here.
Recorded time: 7:53
